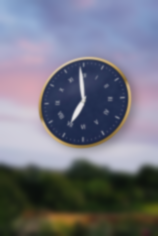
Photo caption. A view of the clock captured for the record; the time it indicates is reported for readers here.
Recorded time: 6:59
